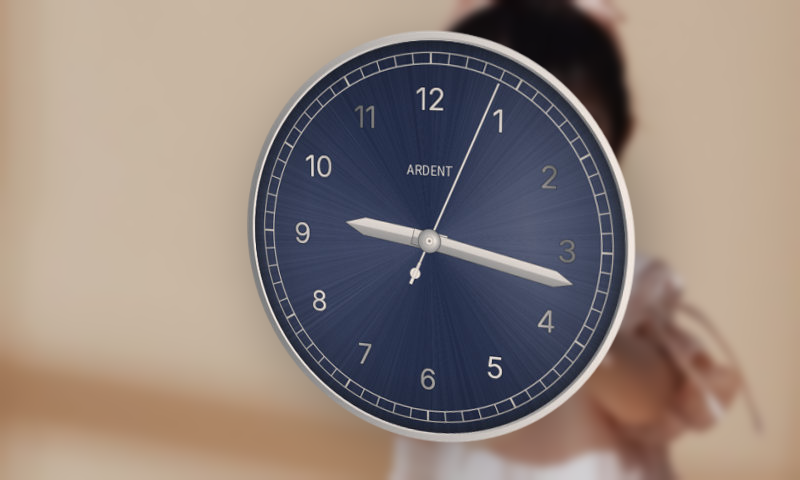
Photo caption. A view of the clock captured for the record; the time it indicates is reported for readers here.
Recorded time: 9:17:04
